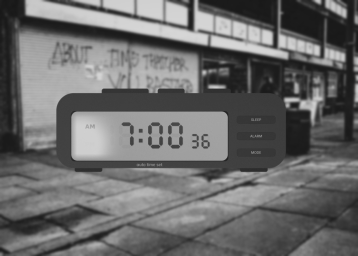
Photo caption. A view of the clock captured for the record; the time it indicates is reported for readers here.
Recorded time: 7:00:36
